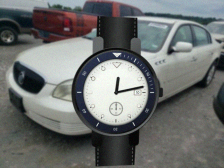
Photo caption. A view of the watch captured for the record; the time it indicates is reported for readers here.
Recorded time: 12:13
